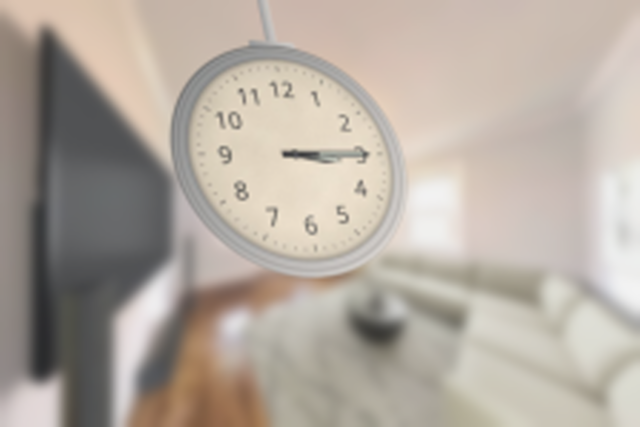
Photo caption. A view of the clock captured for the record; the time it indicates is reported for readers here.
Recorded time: 3:15
